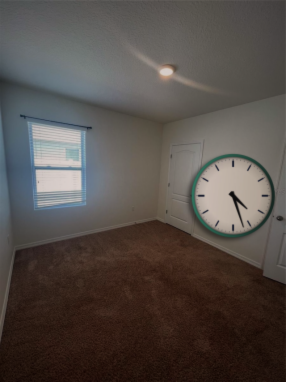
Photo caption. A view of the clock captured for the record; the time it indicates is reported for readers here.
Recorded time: 4:27
